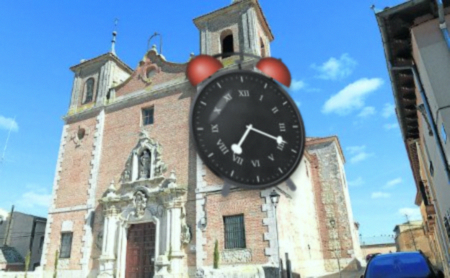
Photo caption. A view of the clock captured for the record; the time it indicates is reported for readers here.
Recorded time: 7:19
